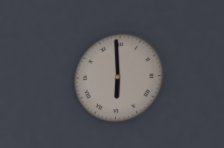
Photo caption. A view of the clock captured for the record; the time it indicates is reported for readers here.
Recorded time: 5:59
